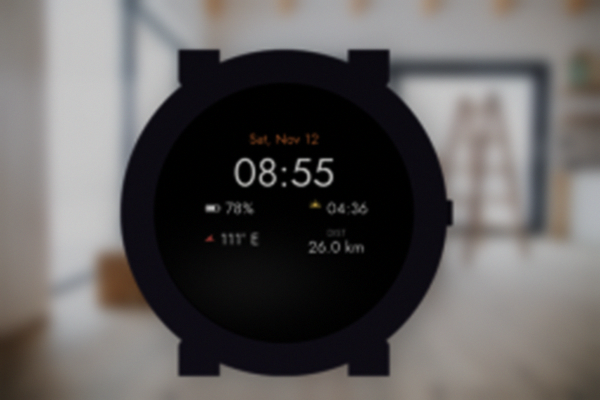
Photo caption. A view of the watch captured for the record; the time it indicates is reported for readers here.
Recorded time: 8:55
